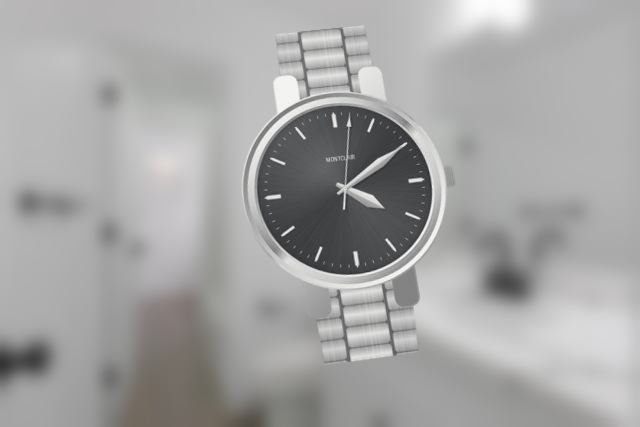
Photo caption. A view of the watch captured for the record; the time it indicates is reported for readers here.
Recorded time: 4:10:02
